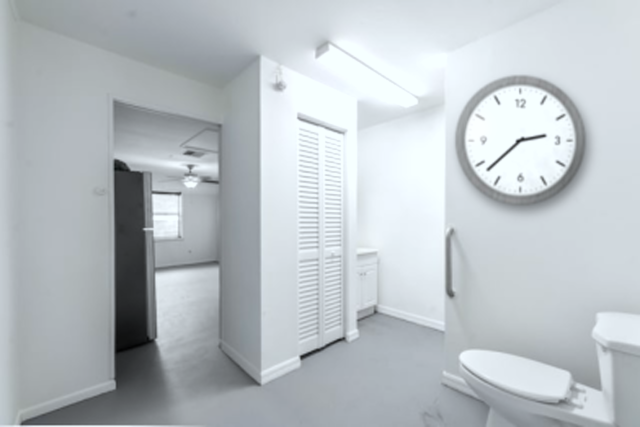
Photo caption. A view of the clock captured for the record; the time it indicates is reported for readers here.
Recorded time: 2:38
